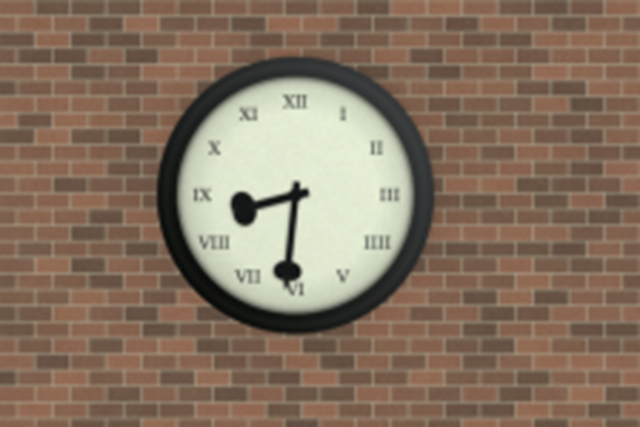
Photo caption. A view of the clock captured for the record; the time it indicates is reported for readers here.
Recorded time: 8:31
